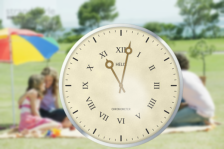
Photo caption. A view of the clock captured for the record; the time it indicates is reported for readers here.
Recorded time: 11:02
